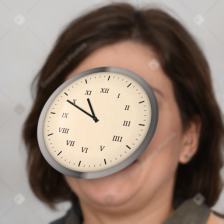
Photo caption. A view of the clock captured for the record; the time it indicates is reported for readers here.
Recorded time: 10:49
